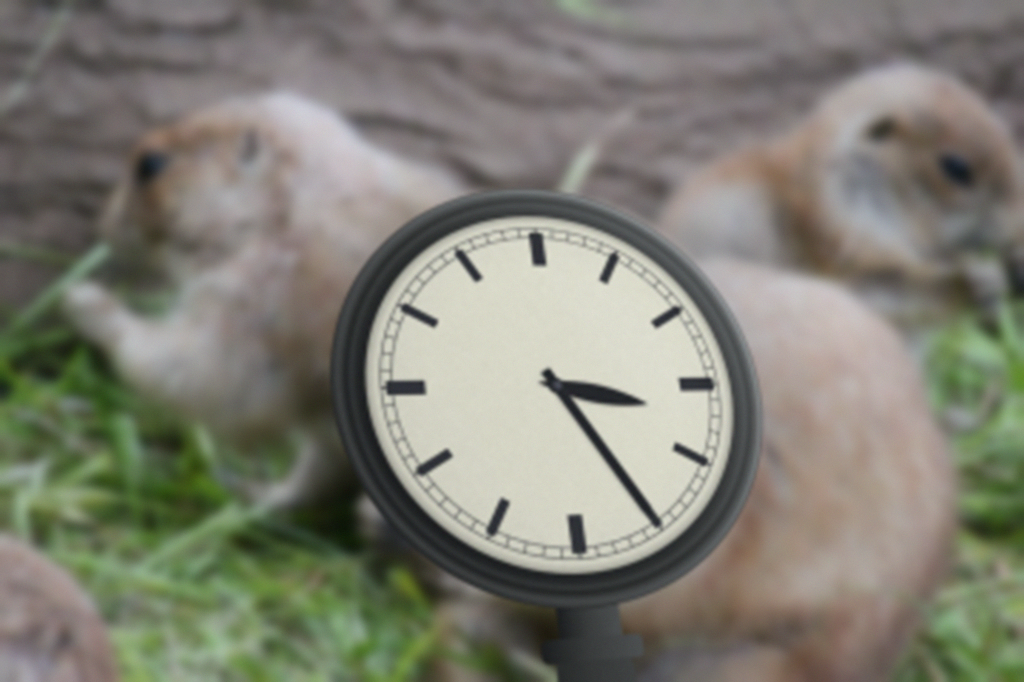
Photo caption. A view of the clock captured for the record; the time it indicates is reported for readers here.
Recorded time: 3:25
